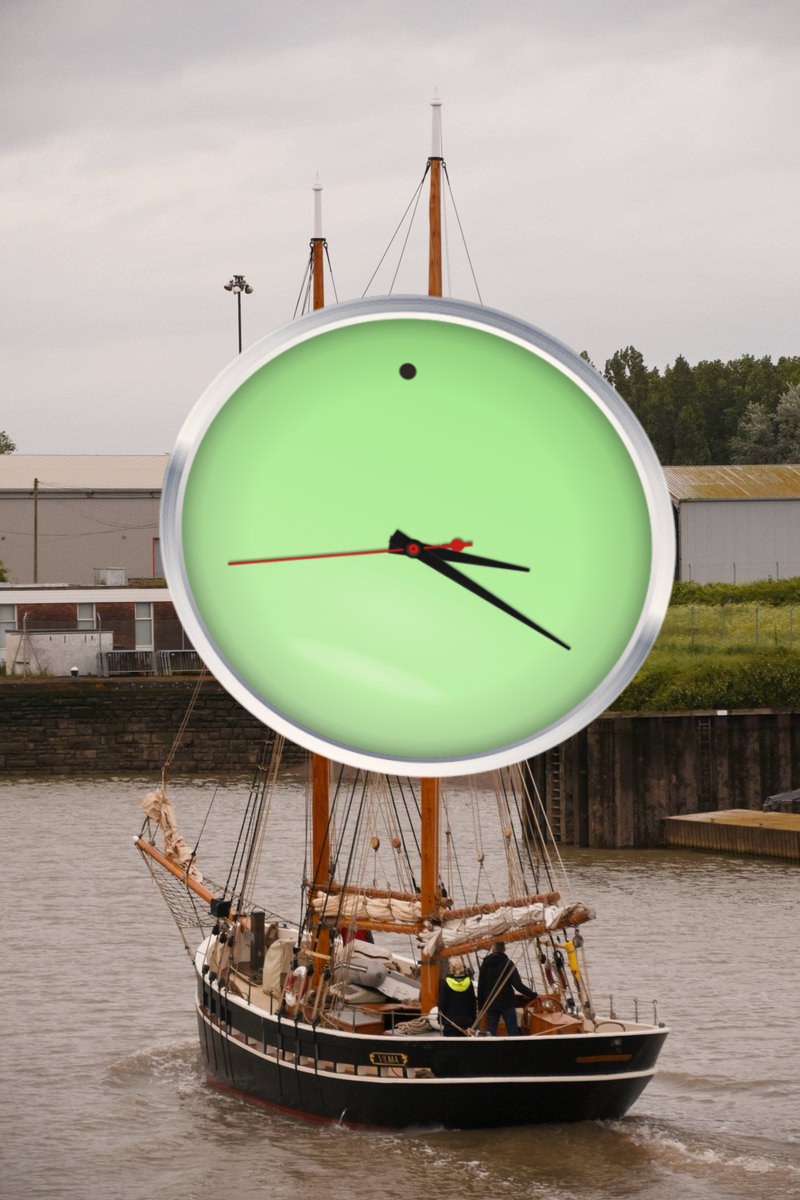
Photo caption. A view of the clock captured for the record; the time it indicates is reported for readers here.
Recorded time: 3:20:44
